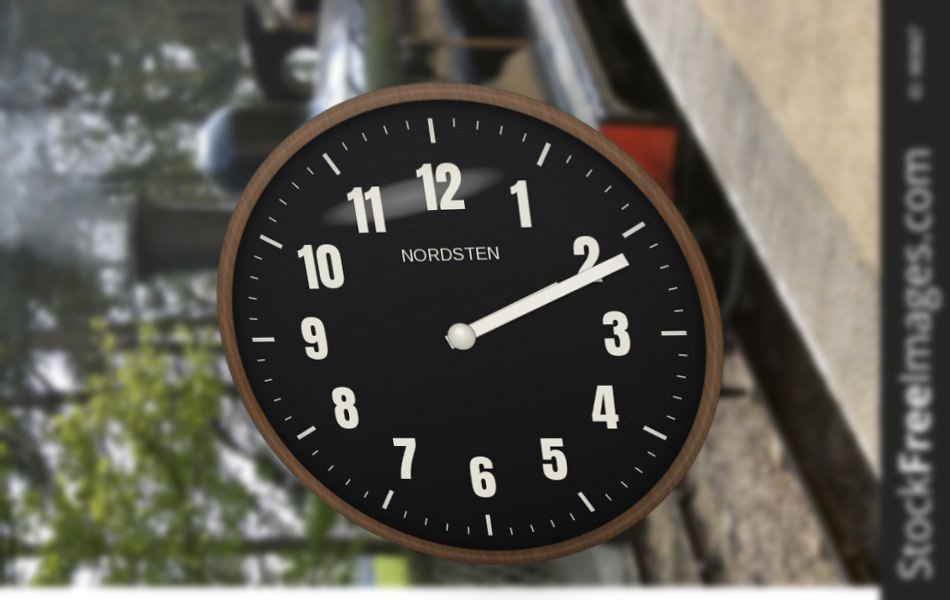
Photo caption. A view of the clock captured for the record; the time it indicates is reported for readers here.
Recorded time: 2:11
